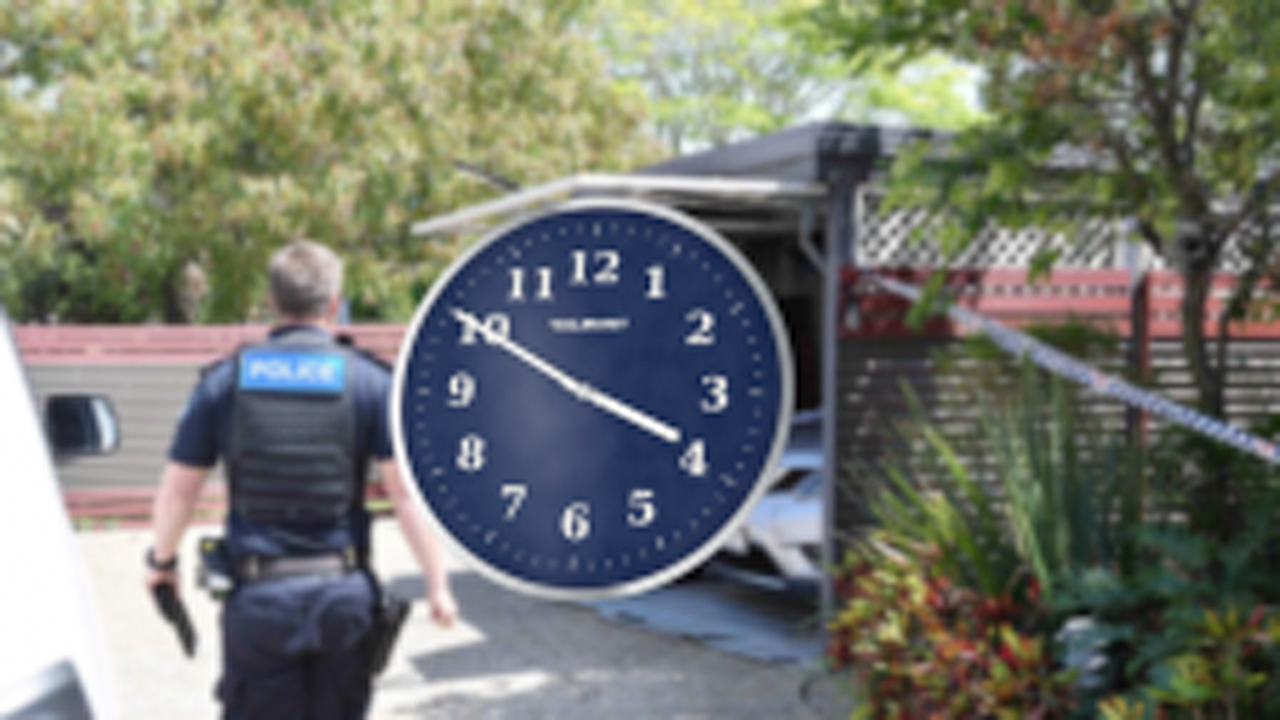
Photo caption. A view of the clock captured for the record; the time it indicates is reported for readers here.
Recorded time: 3:50
